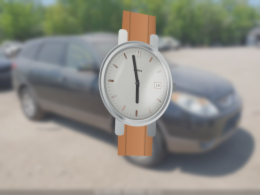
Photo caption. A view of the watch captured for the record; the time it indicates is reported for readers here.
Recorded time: 5:58
